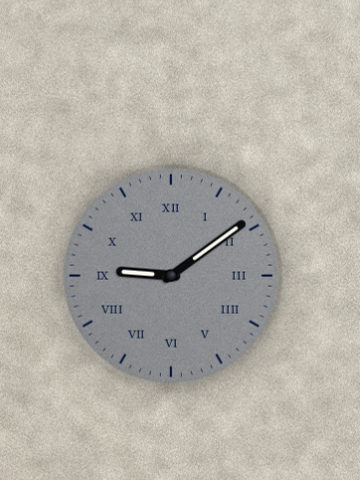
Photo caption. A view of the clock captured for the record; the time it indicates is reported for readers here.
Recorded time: 9:09
